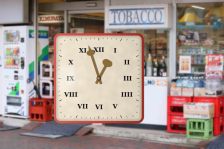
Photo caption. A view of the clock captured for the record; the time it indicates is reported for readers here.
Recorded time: 12:57
